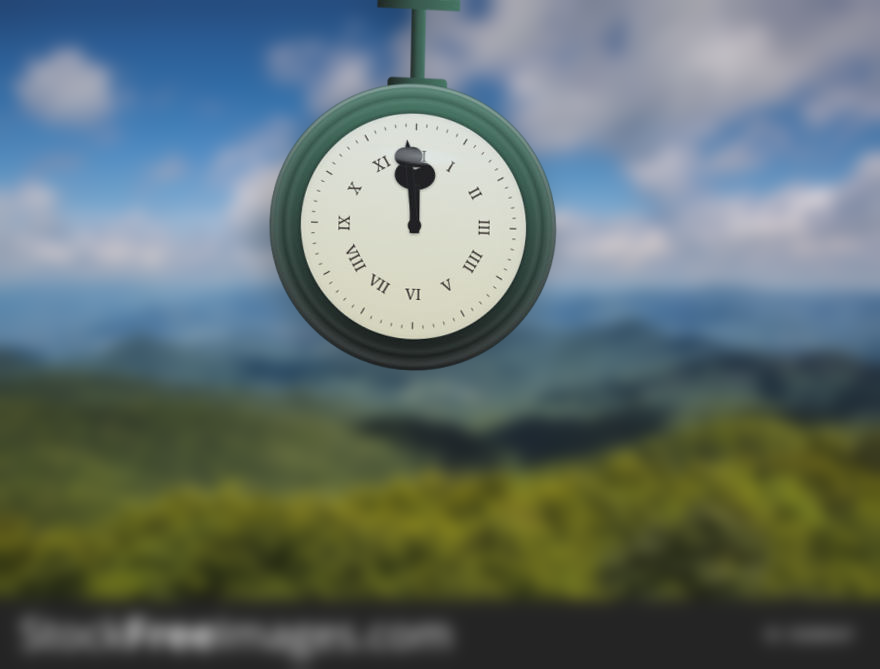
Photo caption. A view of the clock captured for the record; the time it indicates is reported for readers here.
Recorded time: 11:59
